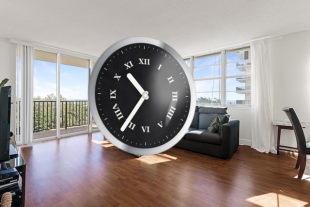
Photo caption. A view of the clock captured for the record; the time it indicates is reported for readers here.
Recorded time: 10:36
